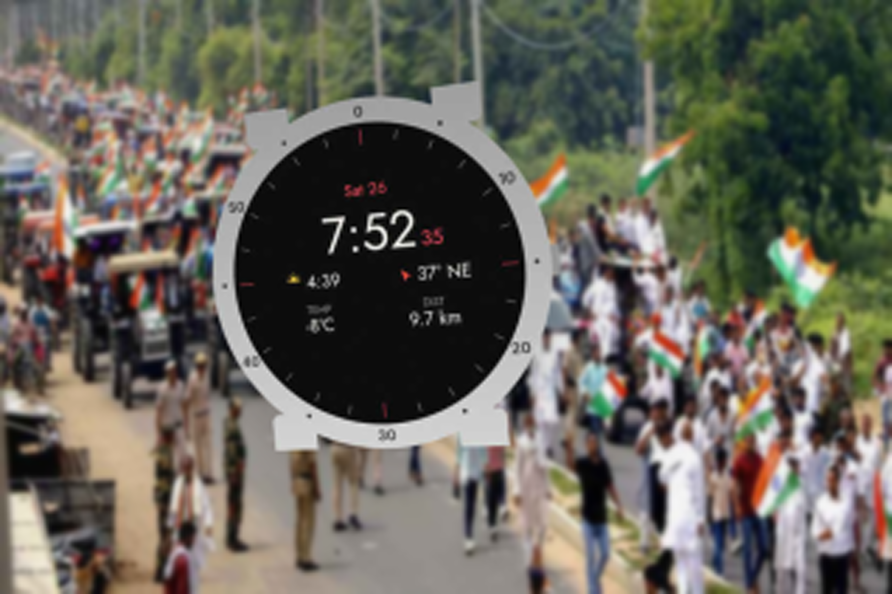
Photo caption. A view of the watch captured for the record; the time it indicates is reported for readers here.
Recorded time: 7:52:35
